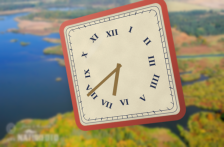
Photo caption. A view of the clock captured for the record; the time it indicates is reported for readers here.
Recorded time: 6:40
